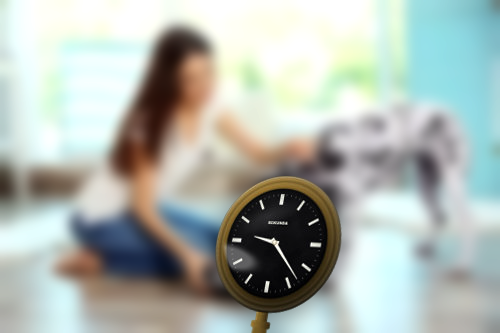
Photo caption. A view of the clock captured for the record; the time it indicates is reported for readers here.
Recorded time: 9:23
